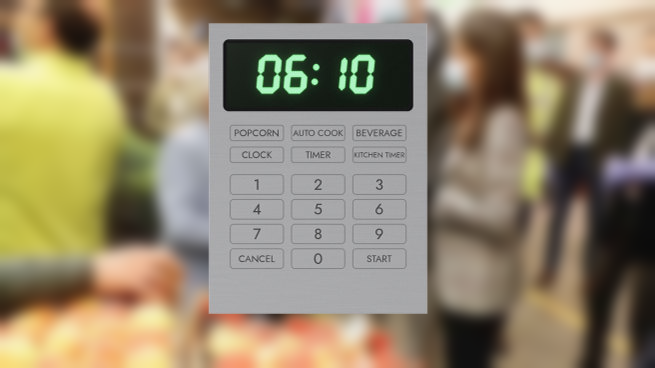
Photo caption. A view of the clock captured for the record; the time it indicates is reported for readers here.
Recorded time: 6:10
